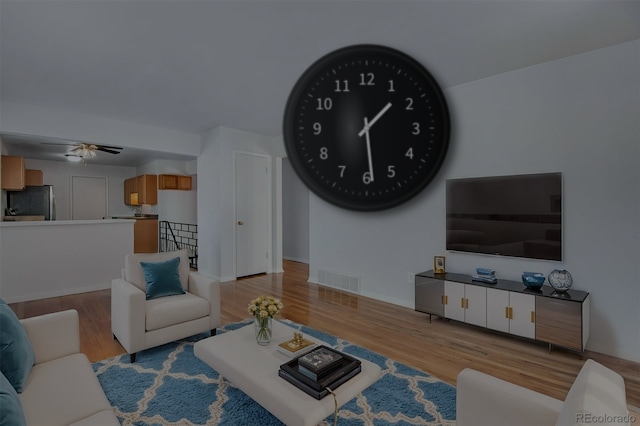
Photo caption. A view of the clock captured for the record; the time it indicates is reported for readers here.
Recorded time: 1:29
